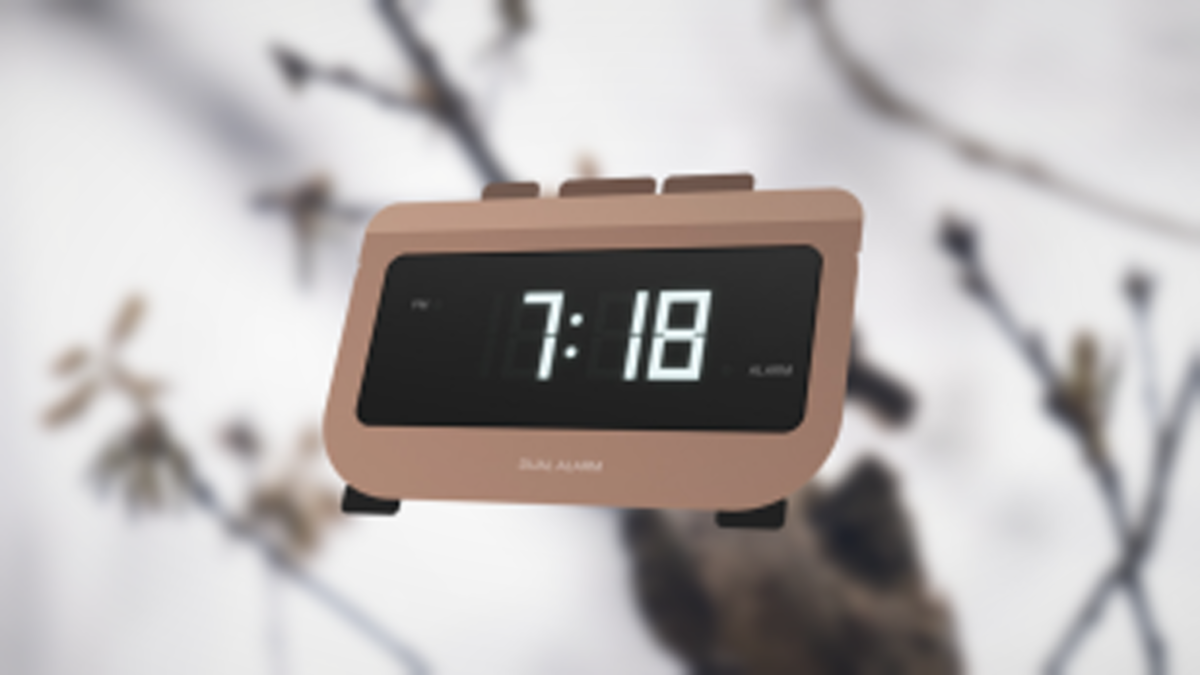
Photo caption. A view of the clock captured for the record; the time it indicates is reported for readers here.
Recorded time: 7:18
